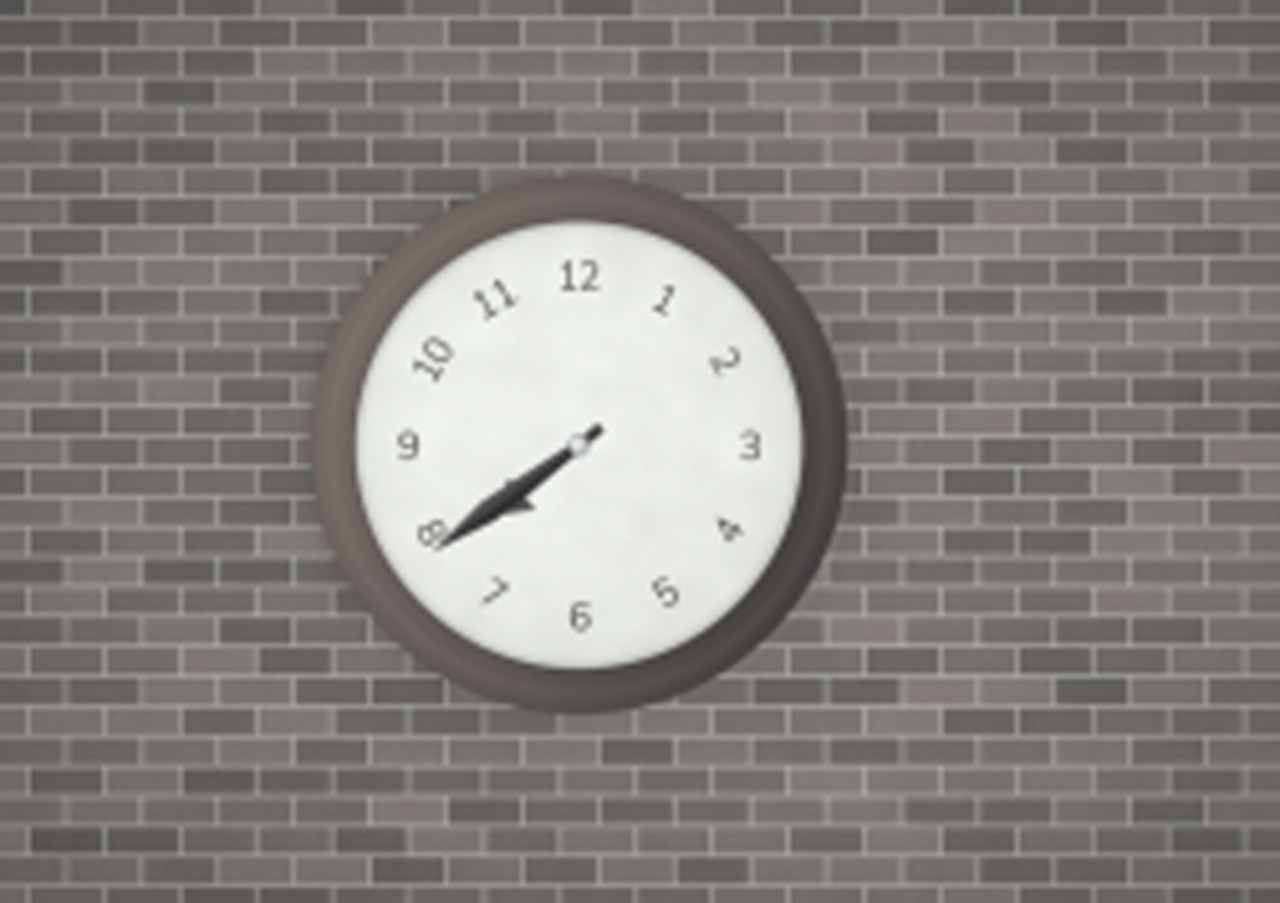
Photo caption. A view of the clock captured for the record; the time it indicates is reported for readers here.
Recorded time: 7:39
